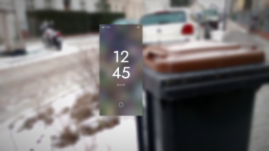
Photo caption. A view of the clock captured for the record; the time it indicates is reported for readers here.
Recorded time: 12:45
